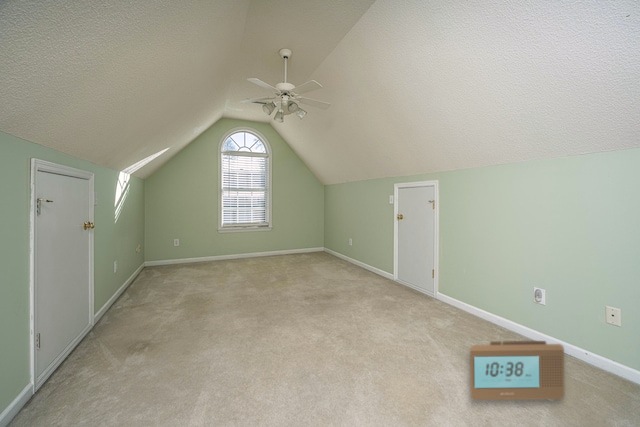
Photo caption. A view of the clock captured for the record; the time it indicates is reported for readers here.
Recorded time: 10:38
